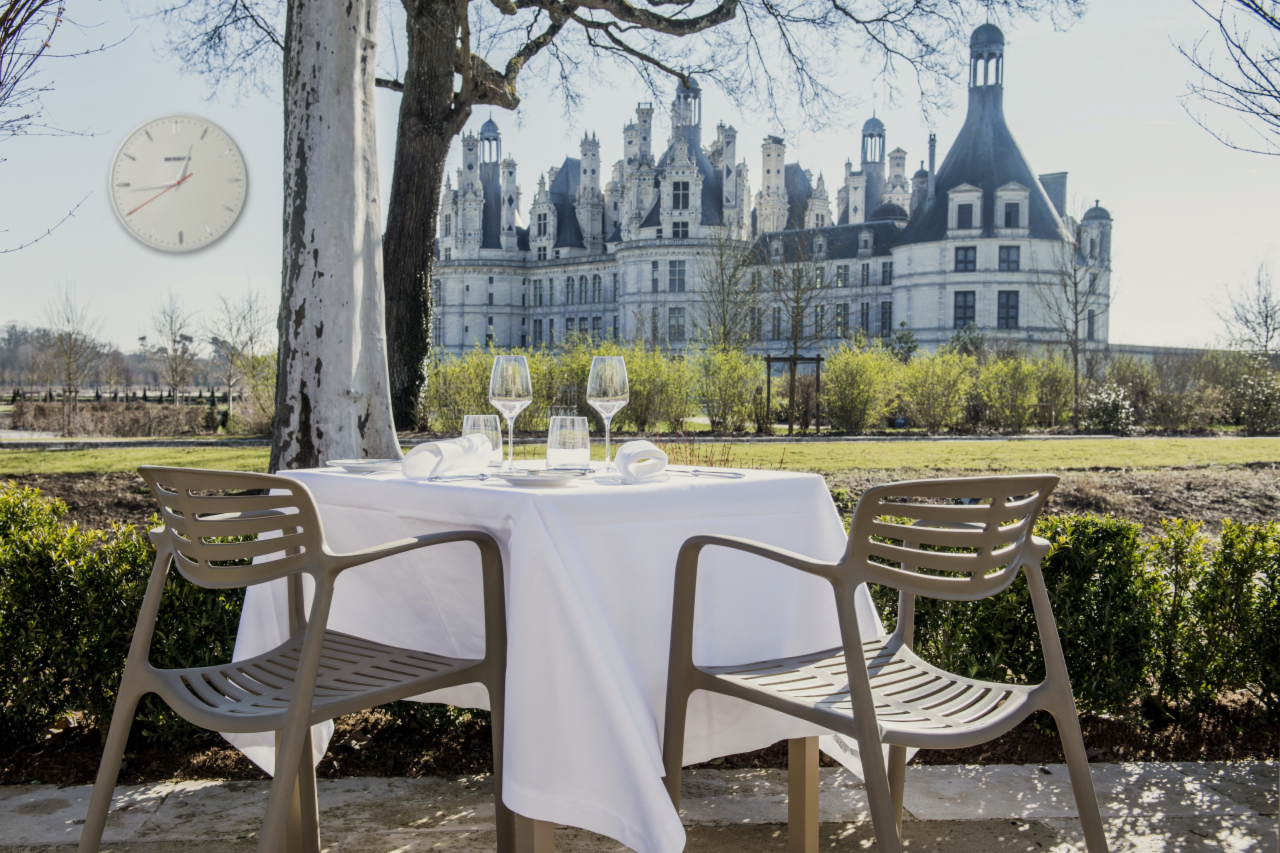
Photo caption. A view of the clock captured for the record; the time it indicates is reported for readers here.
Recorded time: 12:43:40
